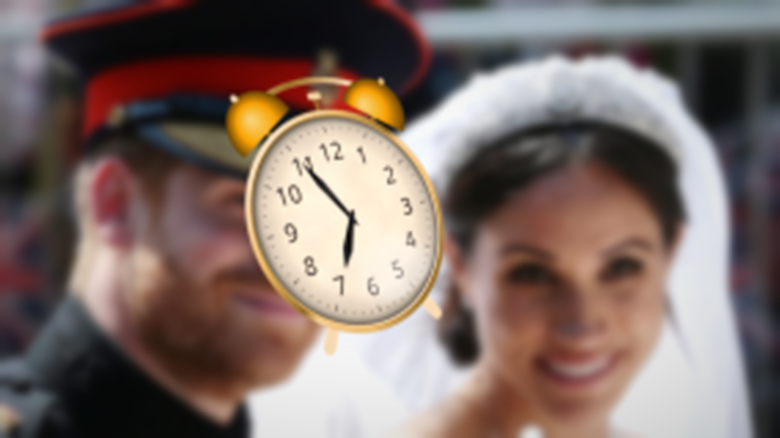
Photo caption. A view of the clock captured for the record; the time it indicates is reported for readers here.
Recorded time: 6:55
